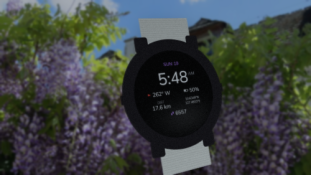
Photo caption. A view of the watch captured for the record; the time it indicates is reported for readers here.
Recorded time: 5:48
